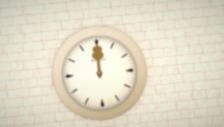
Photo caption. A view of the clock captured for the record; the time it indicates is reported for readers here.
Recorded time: 12:00
